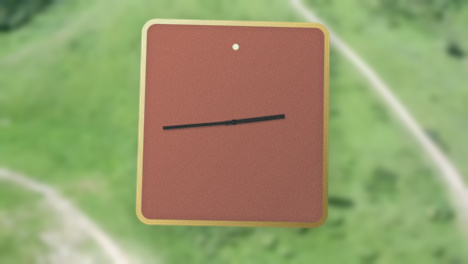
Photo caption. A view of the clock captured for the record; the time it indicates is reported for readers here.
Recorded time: 2:44
